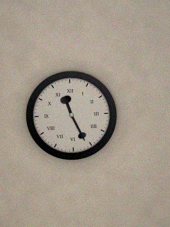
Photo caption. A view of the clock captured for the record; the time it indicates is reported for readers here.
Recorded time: 11:26
